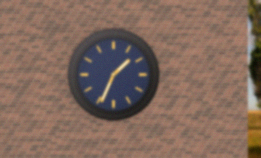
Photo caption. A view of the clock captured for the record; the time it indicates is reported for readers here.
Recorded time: 1:34
